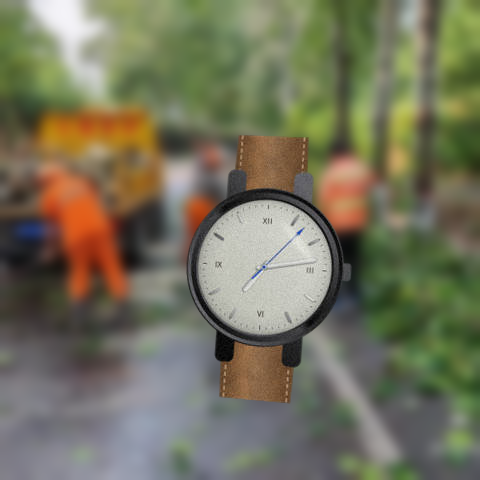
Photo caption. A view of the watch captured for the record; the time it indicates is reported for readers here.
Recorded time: 7:13:07
